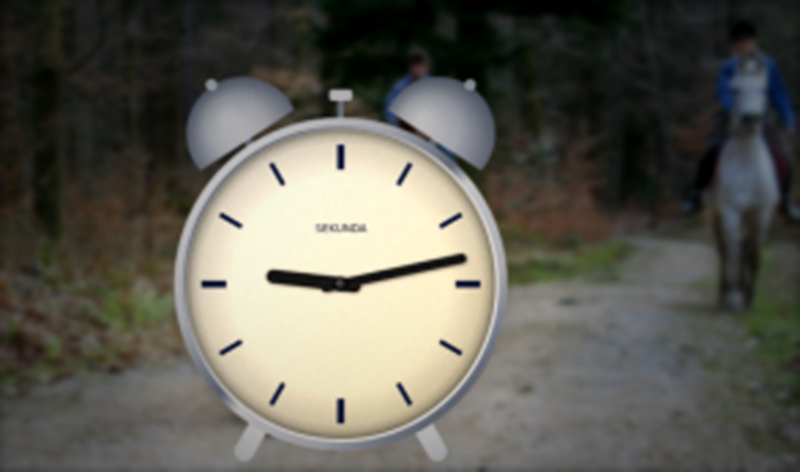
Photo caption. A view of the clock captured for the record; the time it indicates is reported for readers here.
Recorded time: 9:13
